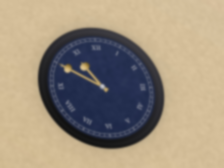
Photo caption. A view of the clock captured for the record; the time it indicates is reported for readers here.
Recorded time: 10:50
